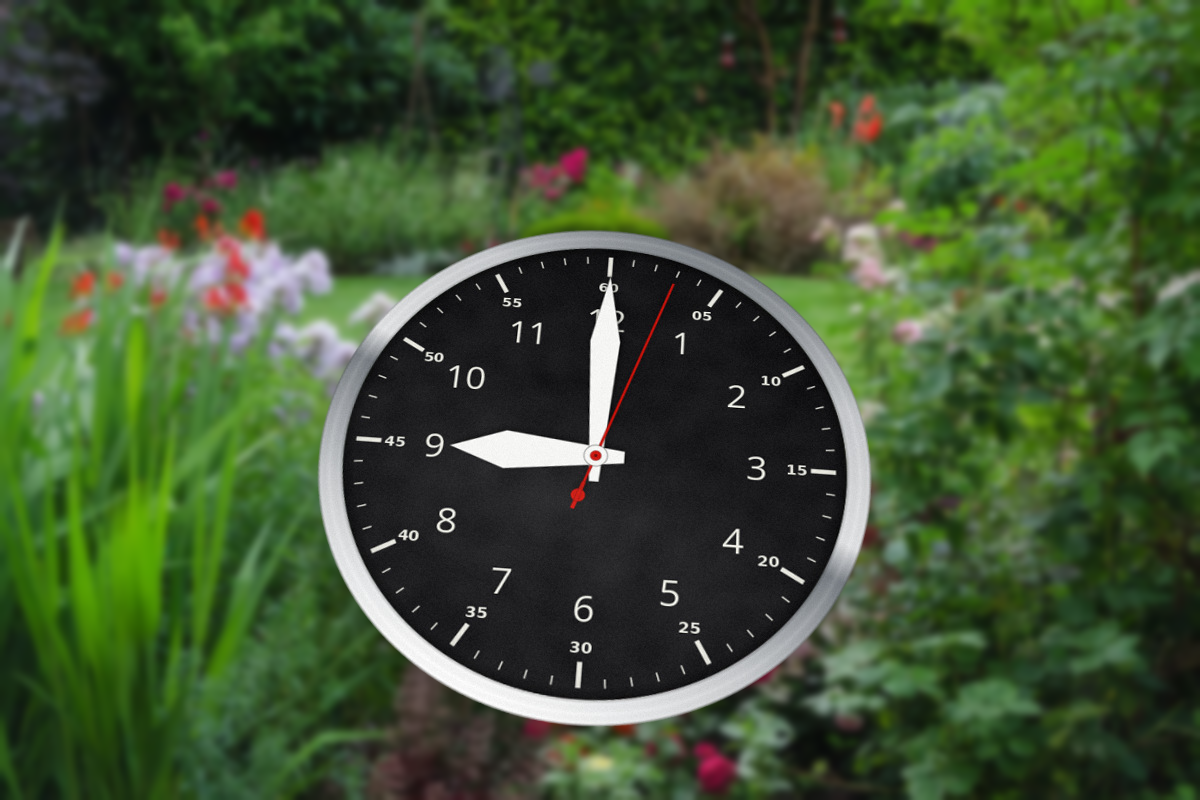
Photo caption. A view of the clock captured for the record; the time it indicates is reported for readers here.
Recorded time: 9:00:03
